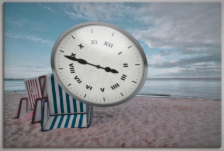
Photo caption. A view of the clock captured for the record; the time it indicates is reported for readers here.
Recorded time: 2:44
